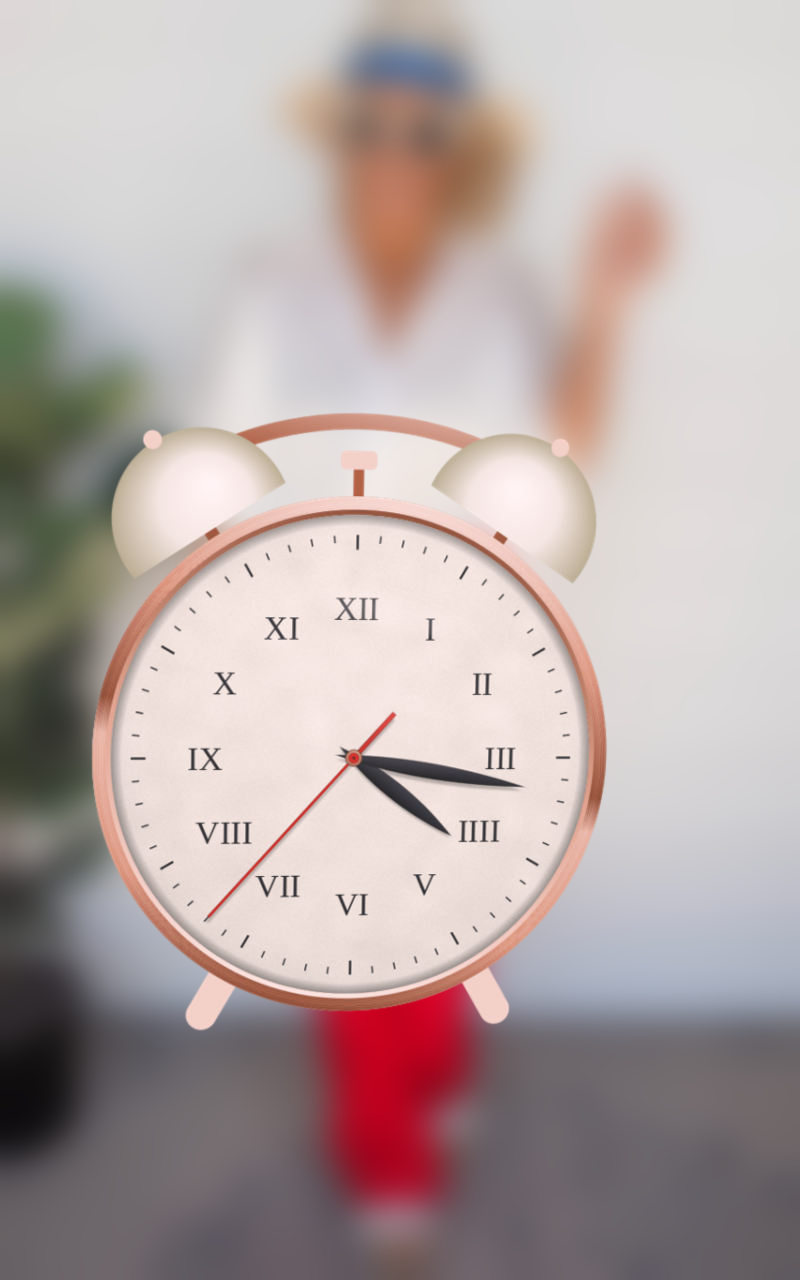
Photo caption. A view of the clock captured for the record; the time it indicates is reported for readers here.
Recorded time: 4:16:37
